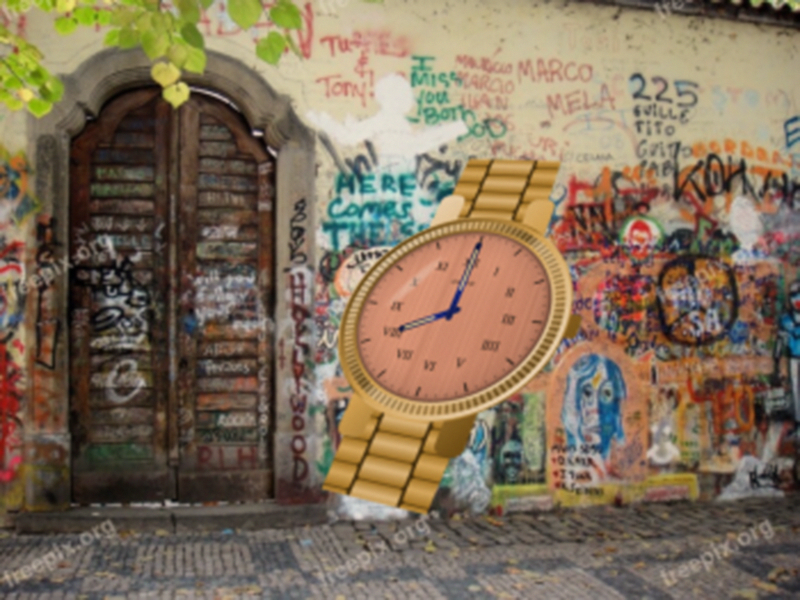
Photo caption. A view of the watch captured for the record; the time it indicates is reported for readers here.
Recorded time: 8:00
